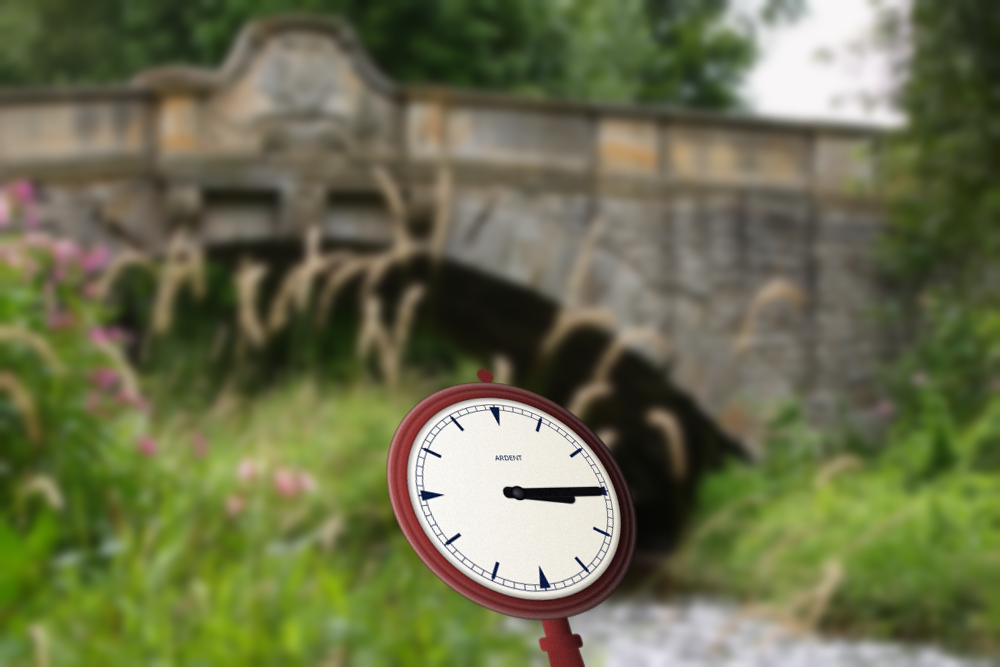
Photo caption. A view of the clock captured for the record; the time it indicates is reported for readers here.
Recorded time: 3:15
